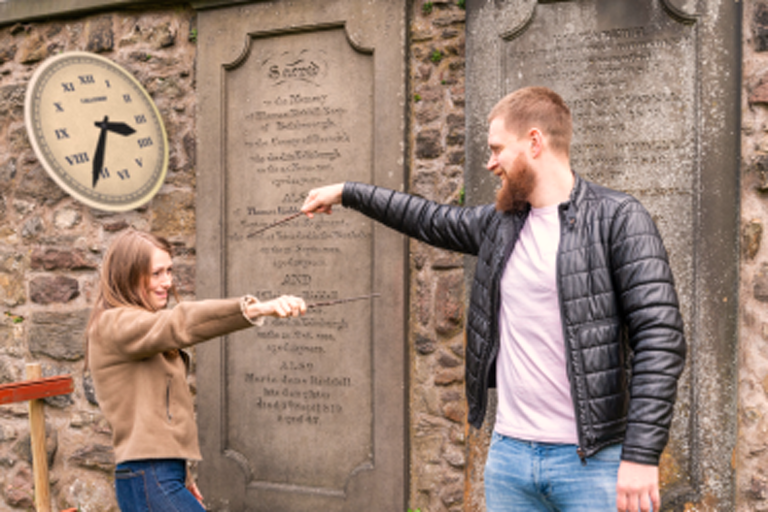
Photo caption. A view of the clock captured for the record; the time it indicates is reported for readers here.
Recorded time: 3:36
